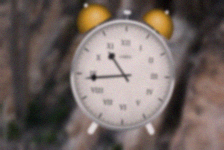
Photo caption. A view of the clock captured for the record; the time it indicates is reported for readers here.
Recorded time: 10:44
